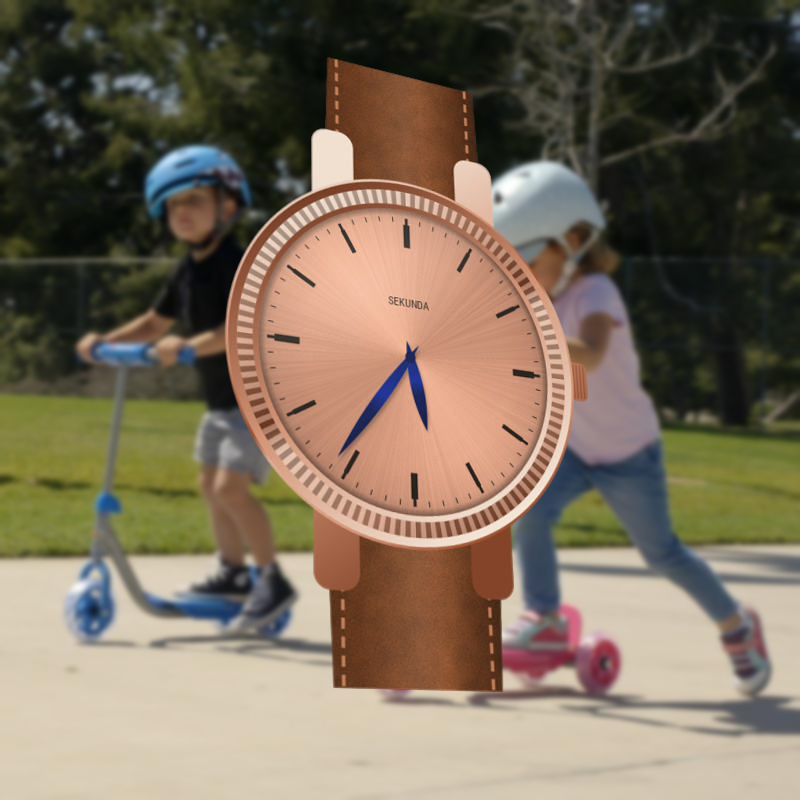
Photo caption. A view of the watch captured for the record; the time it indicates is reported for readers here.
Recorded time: 5:36
